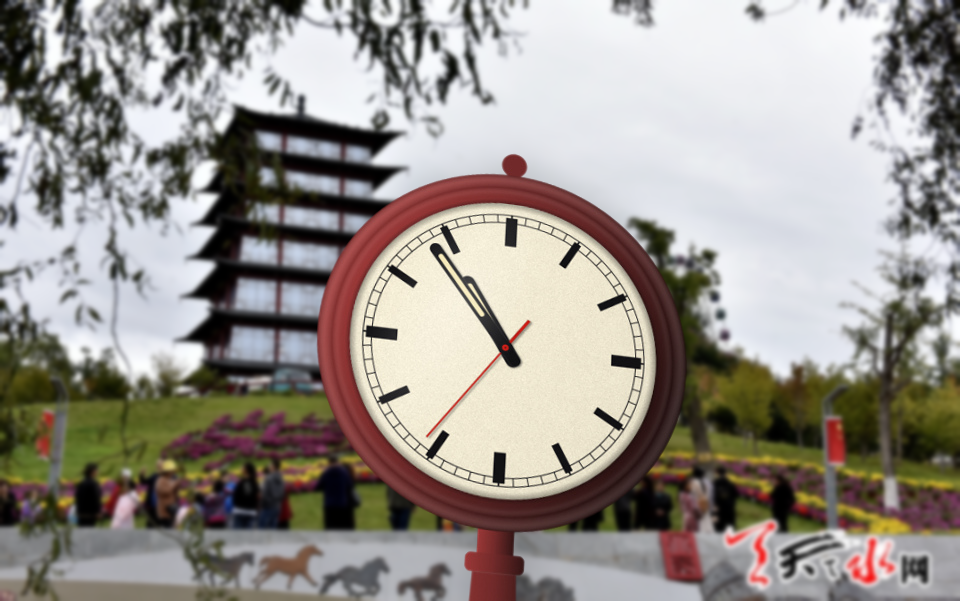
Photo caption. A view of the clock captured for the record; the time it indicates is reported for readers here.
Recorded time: 10:53:36
